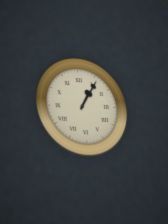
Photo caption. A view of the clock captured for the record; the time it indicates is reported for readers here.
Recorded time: 1:06
